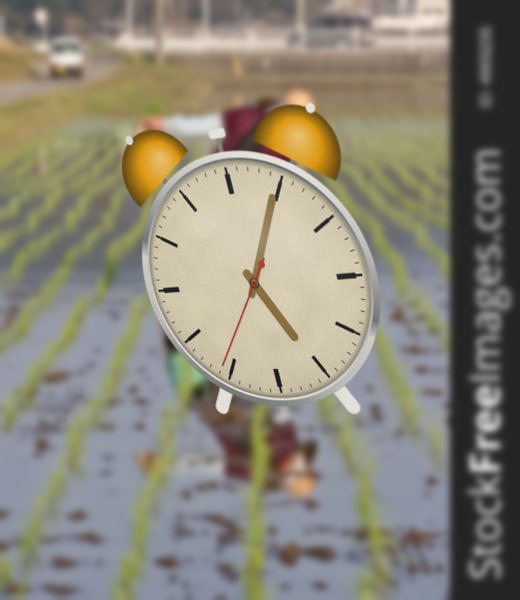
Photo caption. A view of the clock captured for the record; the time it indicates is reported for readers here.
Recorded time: 5:04:36
